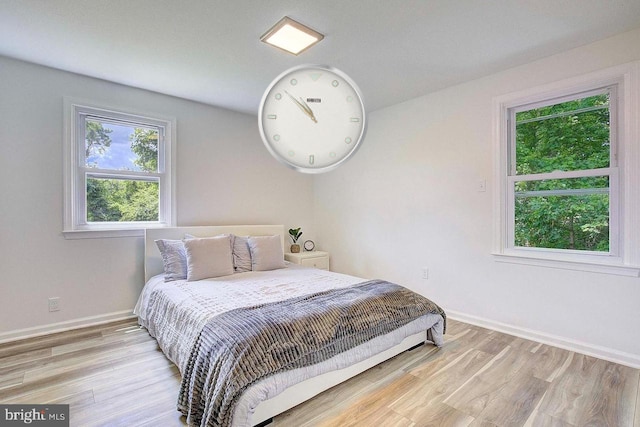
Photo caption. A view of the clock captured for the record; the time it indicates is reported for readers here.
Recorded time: 10:52
